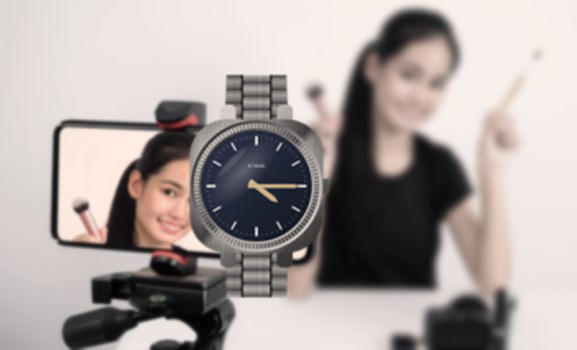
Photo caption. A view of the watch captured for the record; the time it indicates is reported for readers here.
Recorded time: 4:15
